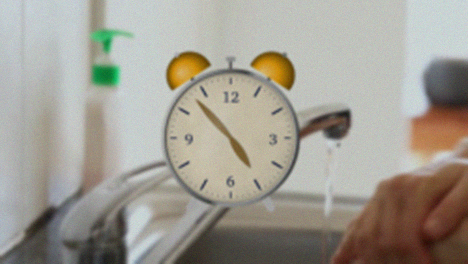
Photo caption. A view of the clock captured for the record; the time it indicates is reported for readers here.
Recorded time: 4:53
